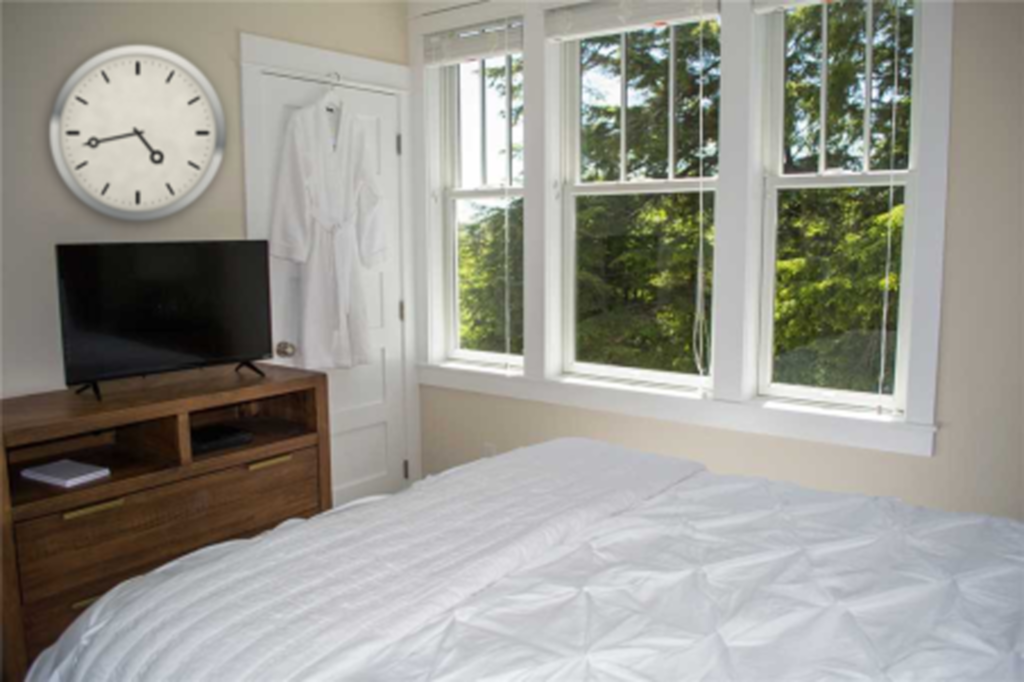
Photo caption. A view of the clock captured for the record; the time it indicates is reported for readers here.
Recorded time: 4:43
